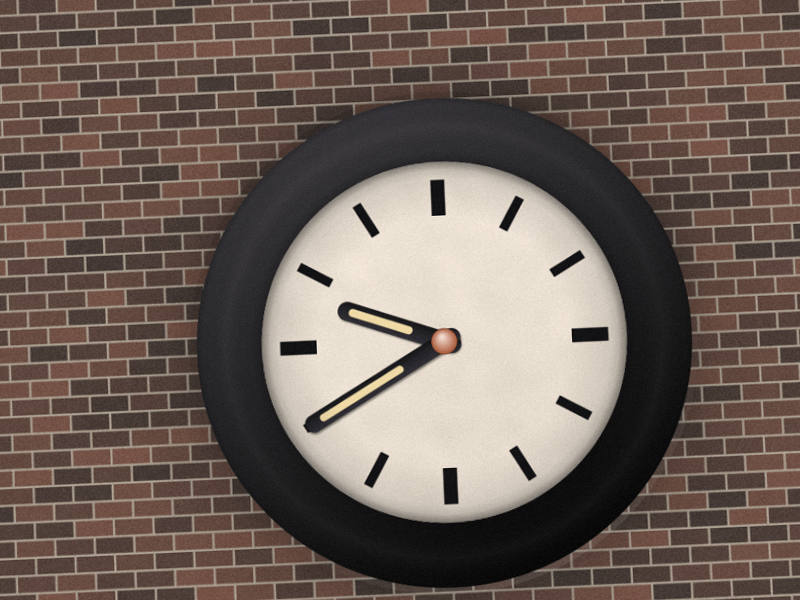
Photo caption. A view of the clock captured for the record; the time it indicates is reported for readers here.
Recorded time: 9:40
